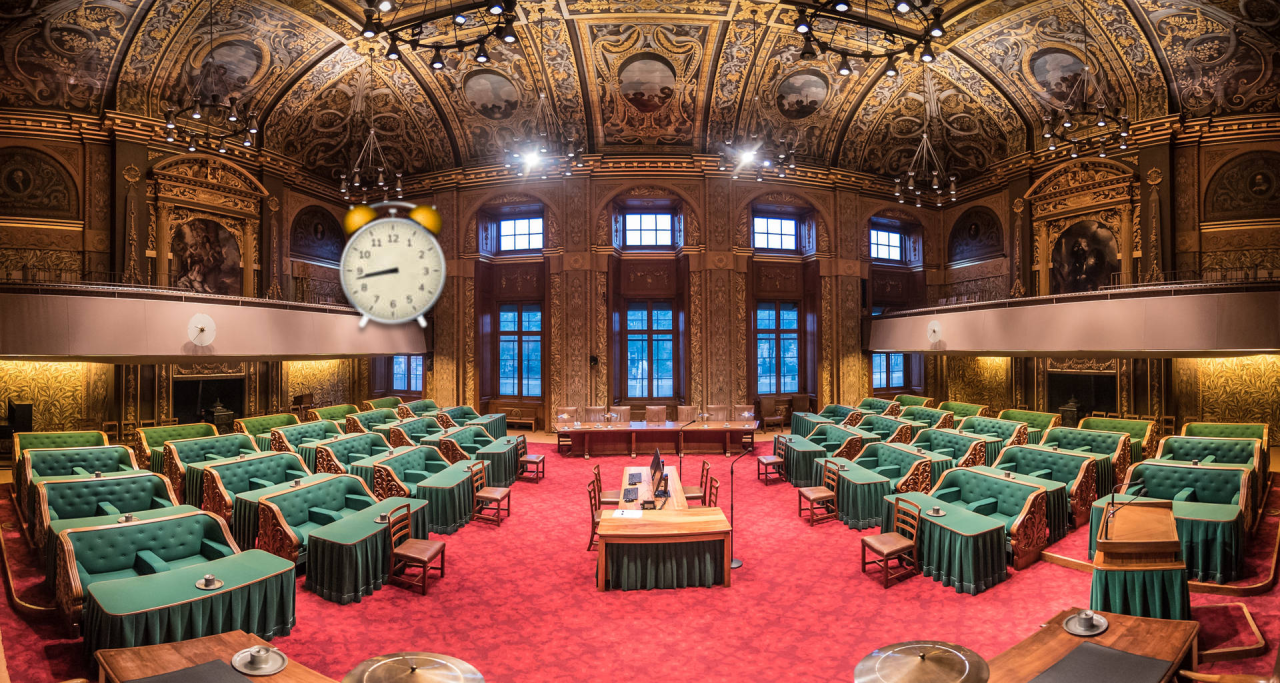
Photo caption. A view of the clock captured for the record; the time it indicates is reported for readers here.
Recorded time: 8:43
